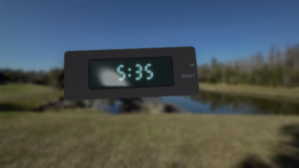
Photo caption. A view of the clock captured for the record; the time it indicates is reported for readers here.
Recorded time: 5:35
